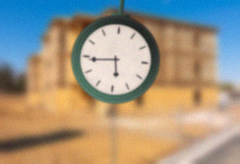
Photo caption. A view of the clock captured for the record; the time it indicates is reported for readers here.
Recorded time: 5:44
